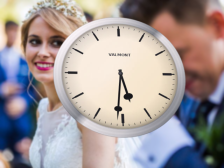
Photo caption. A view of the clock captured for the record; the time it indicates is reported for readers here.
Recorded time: 5:31
